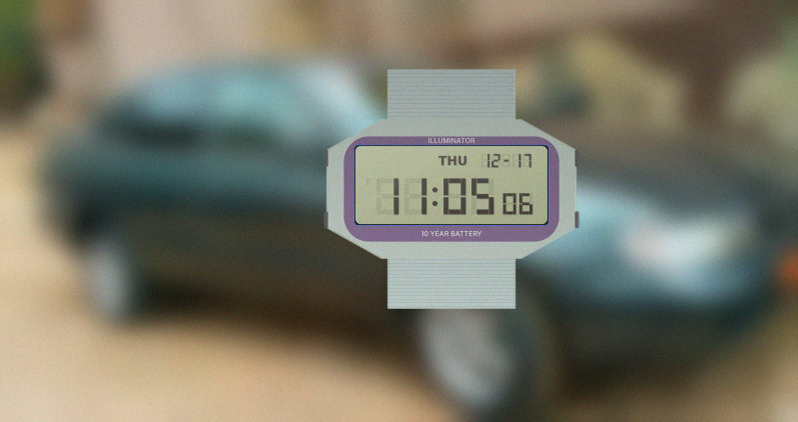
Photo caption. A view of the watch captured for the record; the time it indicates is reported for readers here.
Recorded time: 11:05:06
